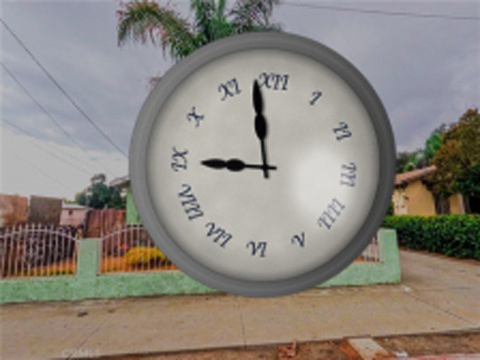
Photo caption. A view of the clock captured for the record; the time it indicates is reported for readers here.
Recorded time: 8:58
